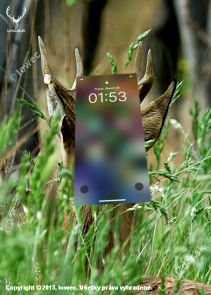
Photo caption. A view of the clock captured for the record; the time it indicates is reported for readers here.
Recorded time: 1:53
